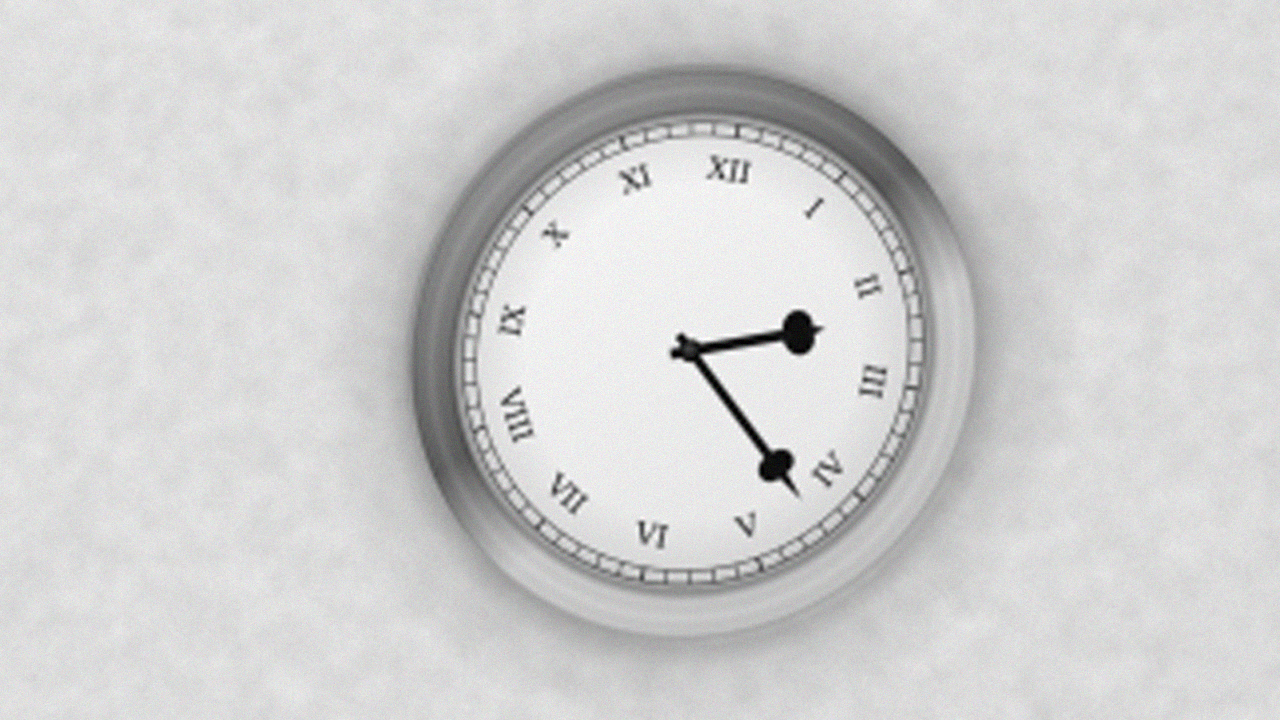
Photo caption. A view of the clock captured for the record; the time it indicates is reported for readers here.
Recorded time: 2:22
